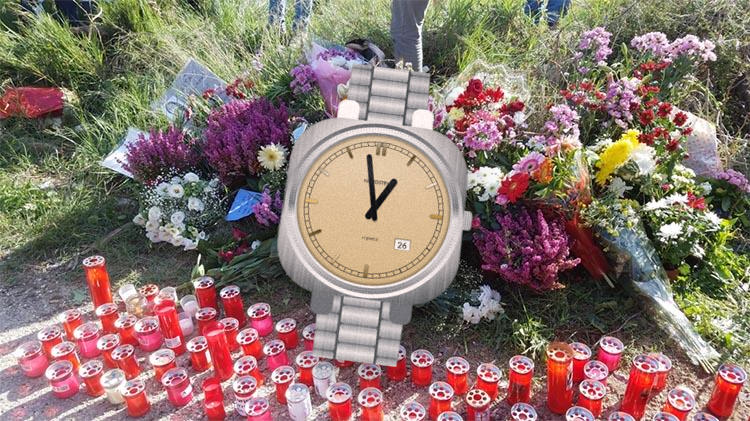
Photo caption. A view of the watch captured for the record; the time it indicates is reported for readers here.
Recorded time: 12:58
